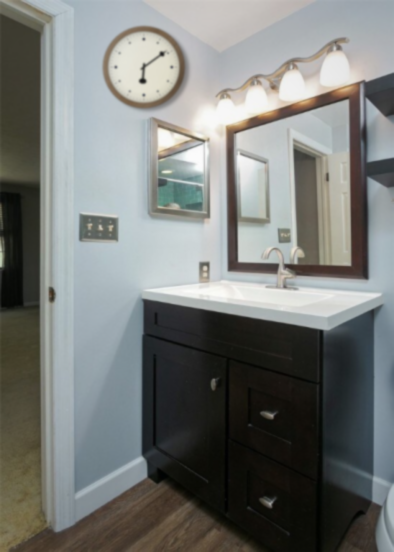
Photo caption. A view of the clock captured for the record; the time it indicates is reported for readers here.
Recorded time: 6:09
